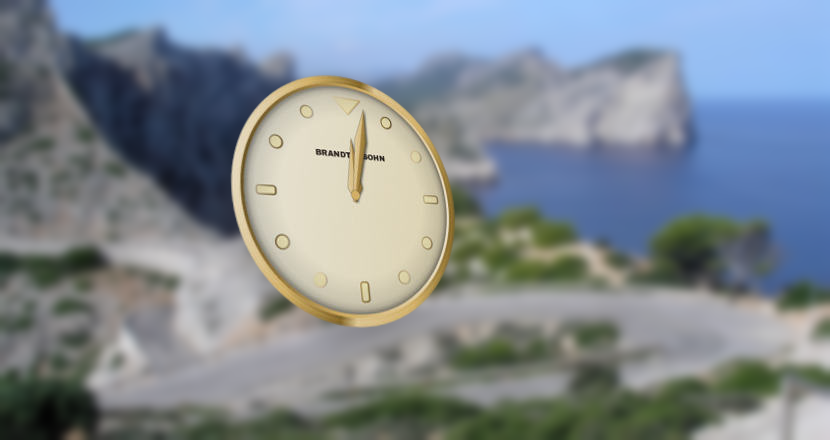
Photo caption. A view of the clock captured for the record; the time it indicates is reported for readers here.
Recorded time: 12:02
